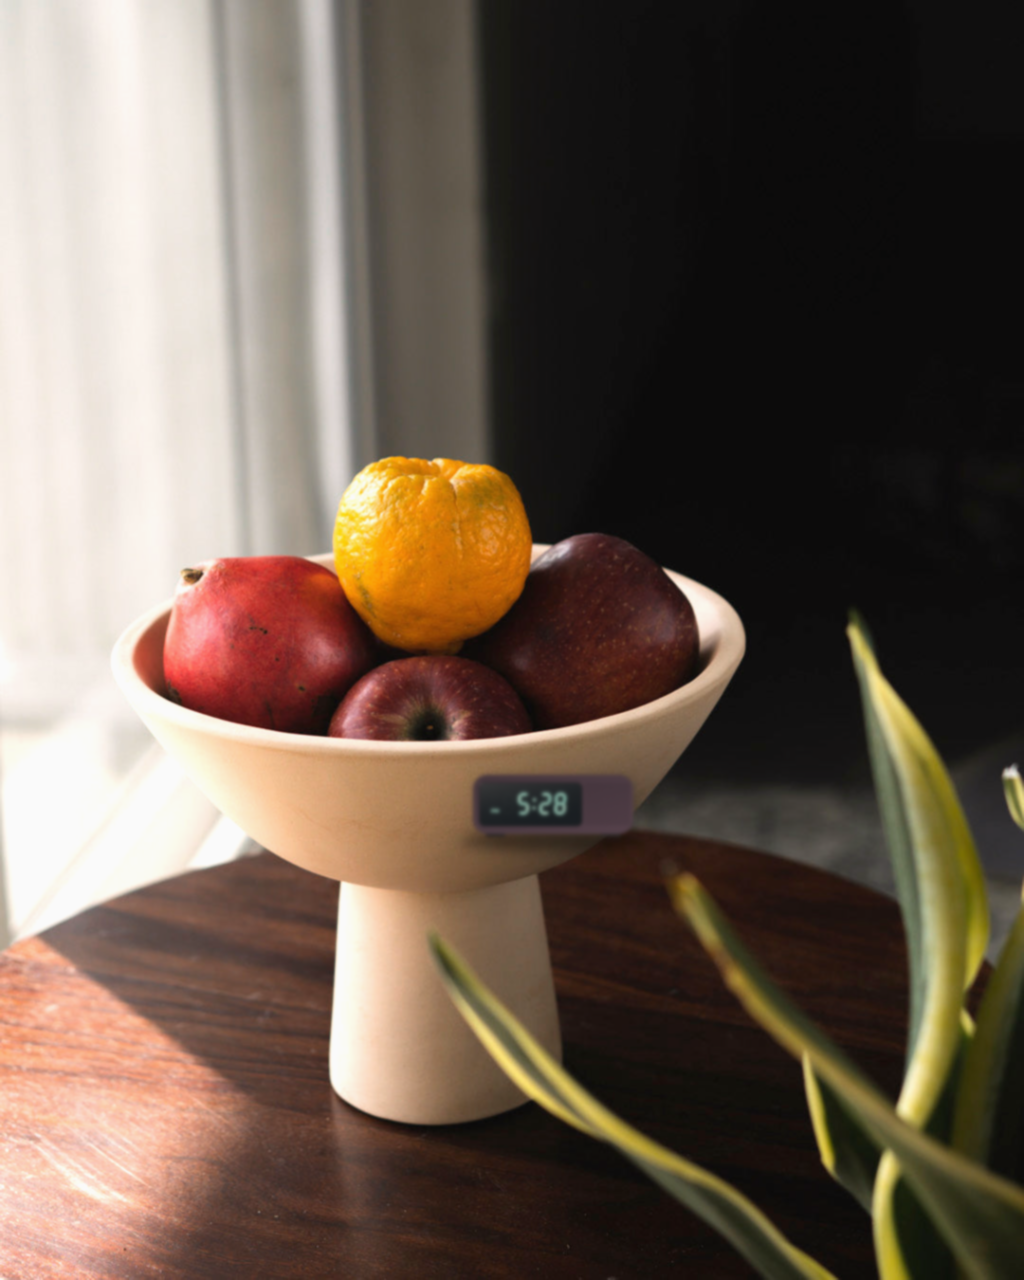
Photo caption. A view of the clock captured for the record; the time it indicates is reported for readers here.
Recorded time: 5:28
